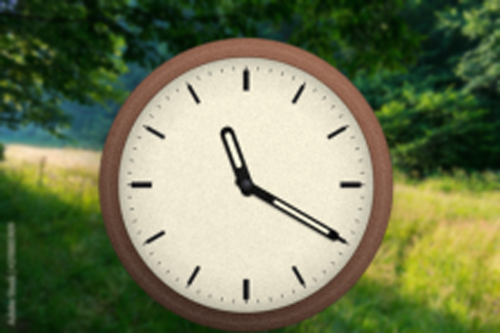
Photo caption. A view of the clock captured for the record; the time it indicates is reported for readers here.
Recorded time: 11:20
